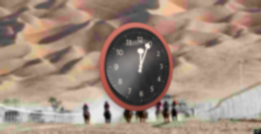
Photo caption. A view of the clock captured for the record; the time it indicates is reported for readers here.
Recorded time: 12:04
